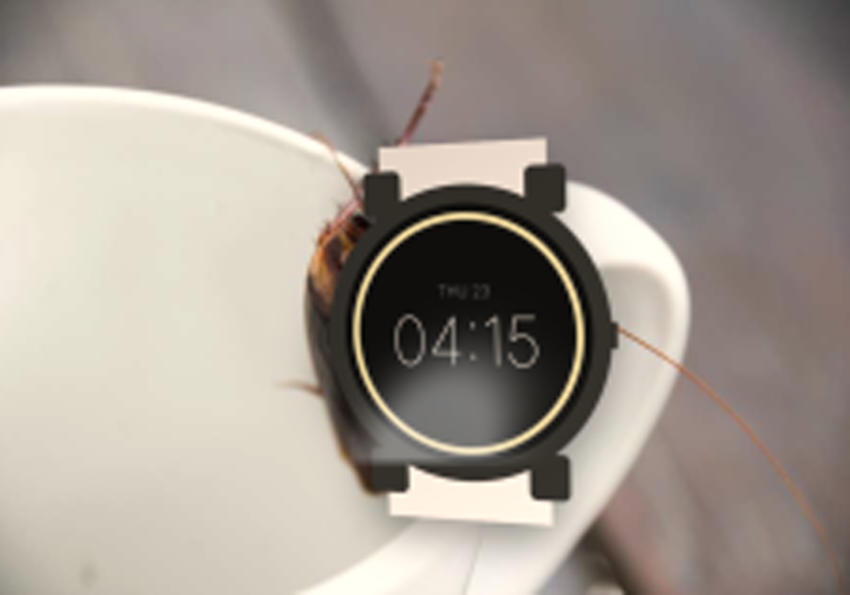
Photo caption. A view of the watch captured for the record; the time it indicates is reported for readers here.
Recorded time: 4:15
